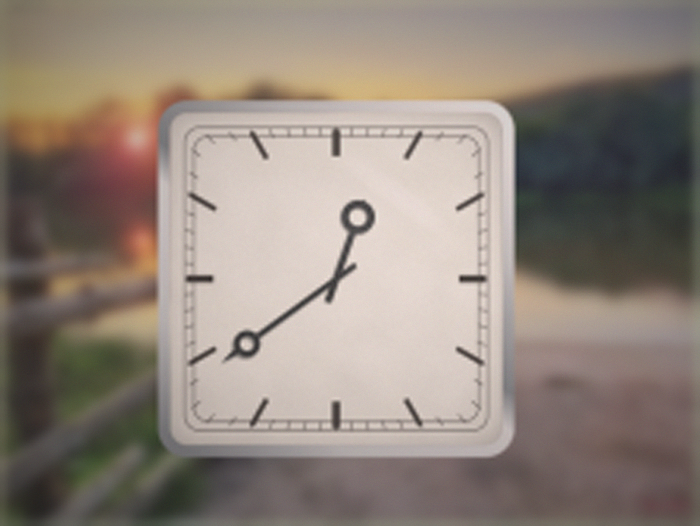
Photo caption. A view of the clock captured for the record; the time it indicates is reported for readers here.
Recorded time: 12:39
